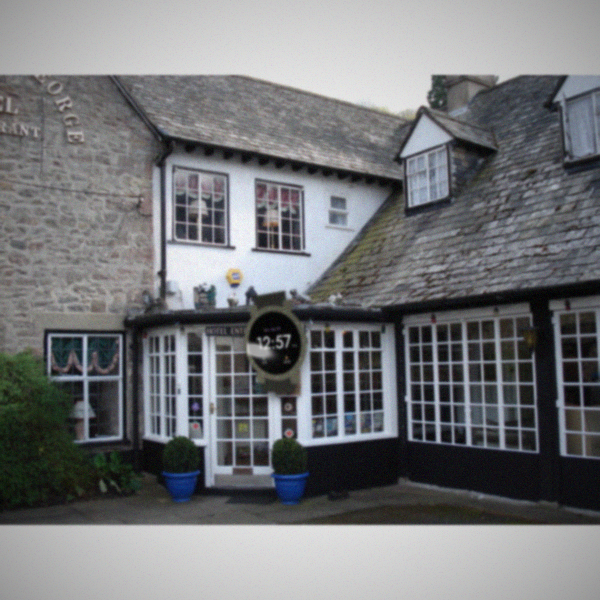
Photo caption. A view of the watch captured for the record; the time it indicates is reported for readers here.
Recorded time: 12:57
